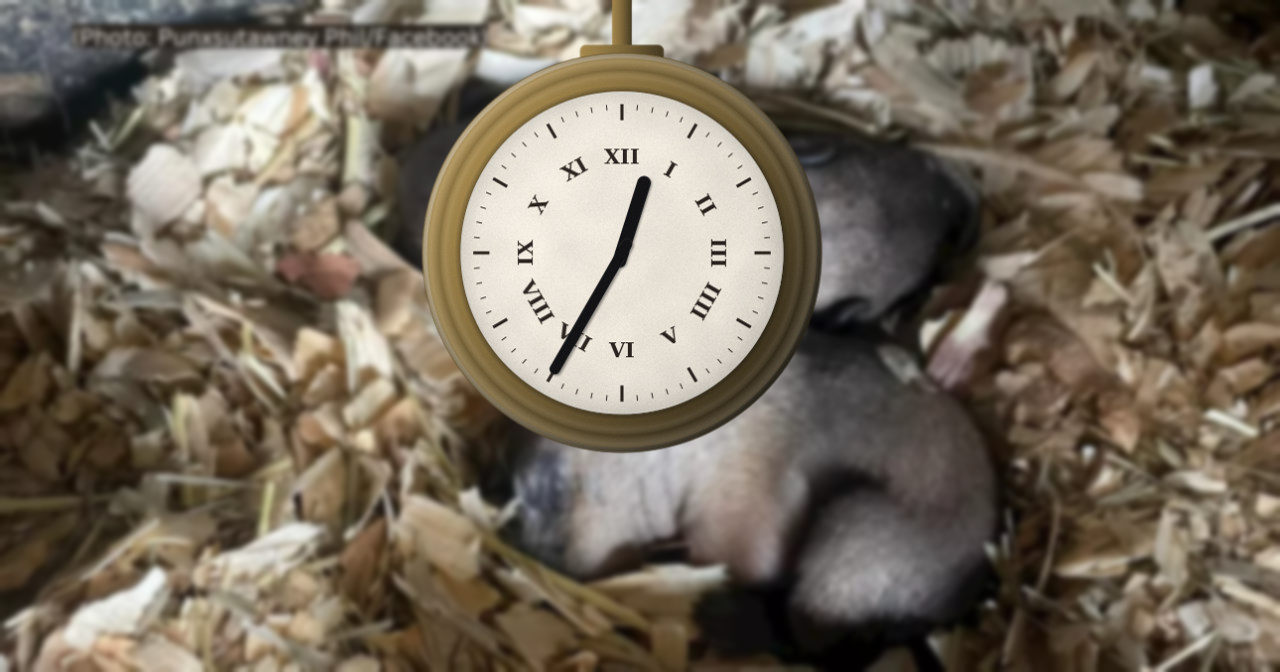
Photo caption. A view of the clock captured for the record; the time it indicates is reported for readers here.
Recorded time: 12:35
